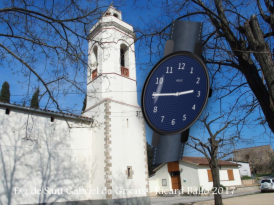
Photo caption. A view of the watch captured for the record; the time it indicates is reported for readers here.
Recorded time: 2:45
